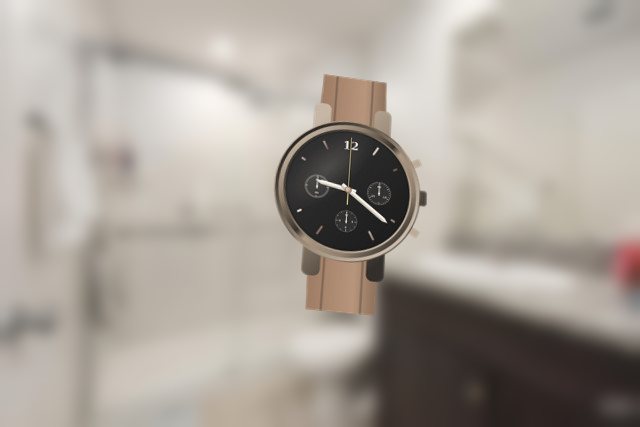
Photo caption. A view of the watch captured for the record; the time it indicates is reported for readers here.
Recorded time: 9:21
